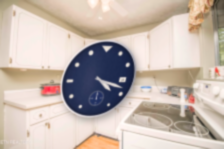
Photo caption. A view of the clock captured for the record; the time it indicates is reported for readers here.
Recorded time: 4:18
